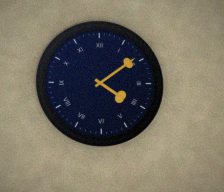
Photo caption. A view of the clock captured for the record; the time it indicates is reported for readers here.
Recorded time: 4:09
